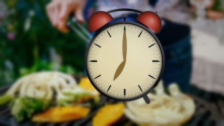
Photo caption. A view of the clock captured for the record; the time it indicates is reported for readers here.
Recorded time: 7:00
